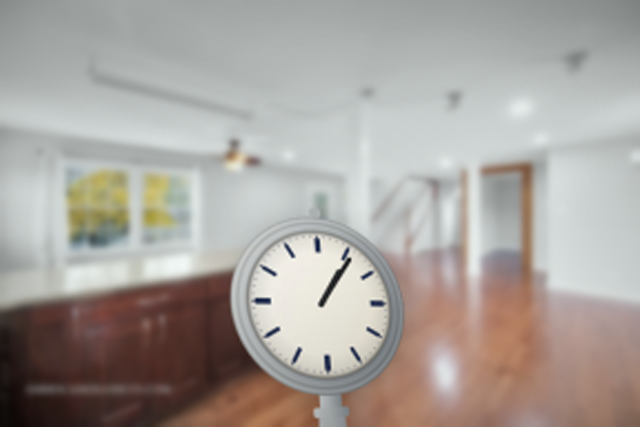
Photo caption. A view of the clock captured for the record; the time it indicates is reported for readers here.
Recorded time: 1:06
